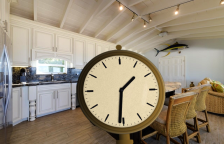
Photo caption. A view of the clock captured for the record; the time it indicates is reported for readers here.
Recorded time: 1:31
